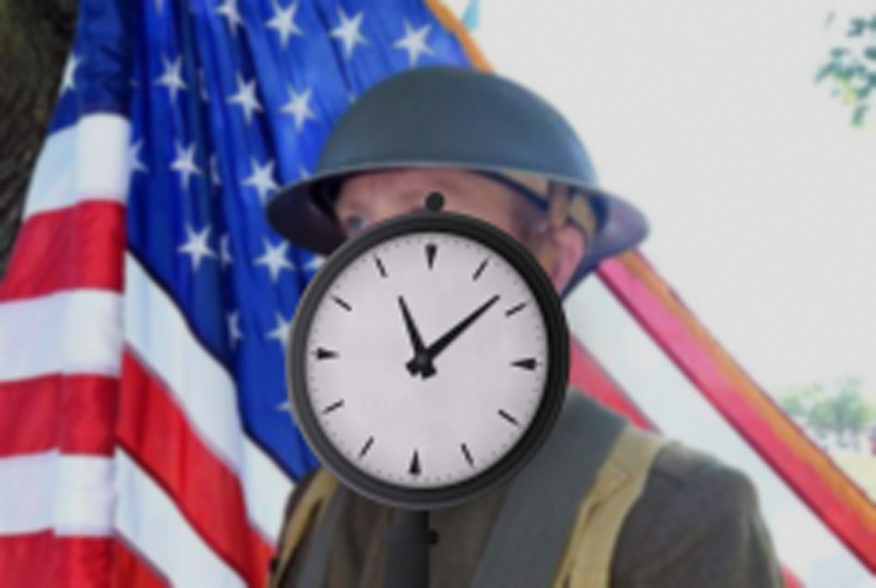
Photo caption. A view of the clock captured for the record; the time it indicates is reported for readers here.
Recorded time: 11:08
